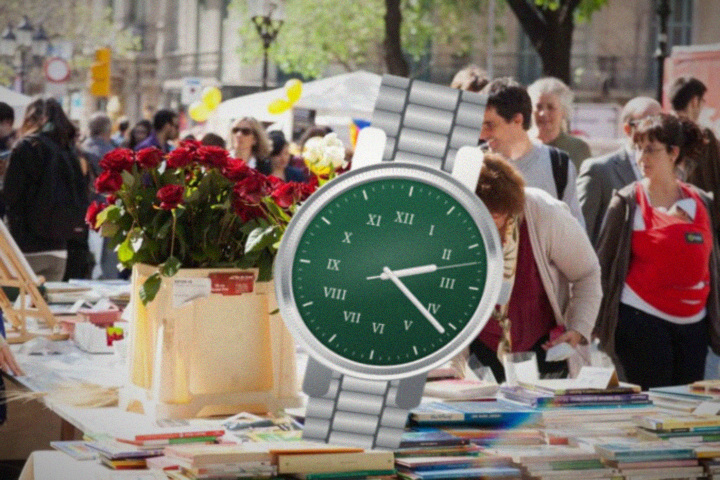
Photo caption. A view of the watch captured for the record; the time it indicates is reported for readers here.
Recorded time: 2:21:12
